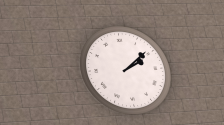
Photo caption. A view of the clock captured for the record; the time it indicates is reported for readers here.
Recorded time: 2:09
